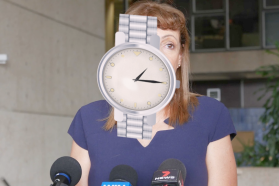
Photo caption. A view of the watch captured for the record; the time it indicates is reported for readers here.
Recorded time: 1:15
